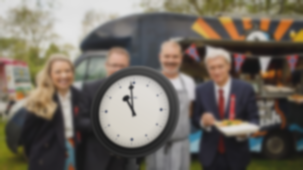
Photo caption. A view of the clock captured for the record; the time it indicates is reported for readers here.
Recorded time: 10:59
